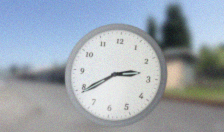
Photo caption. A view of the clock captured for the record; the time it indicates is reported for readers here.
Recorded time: 2:39
